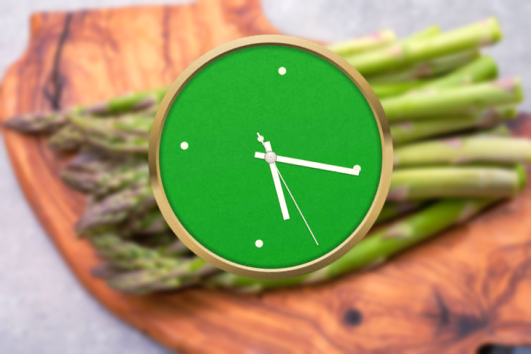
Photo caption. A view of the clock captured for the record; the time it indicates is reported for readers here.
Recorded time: 5:15:24
